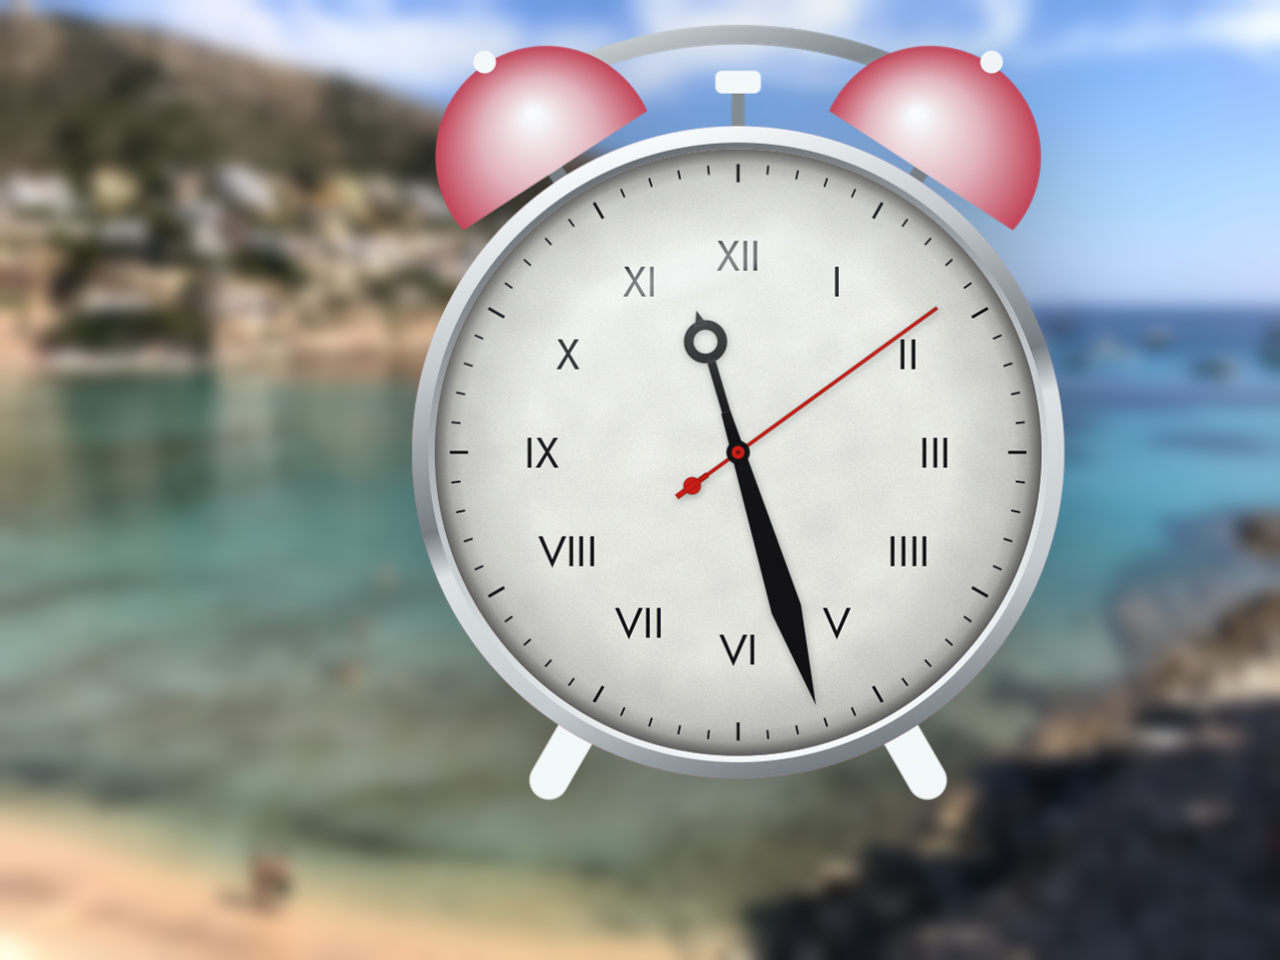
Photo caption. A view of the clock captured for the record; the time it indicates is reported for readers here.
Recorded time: 11:27:09
